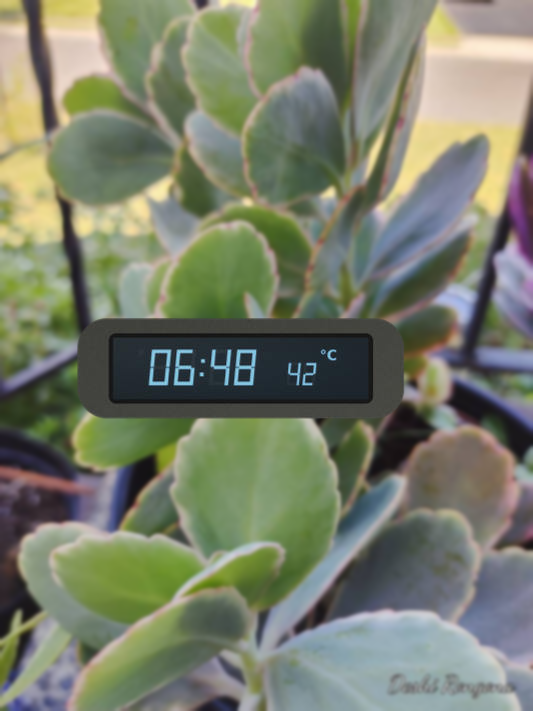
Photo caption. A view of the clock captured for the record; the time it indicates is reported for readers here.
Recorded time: 6:48
